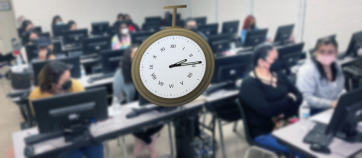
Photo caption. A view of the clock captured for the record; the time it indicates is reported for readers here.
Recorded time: 2:14
